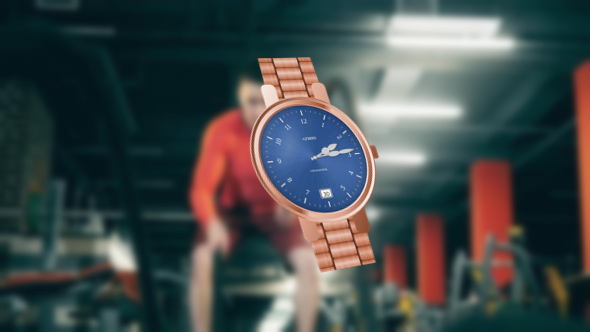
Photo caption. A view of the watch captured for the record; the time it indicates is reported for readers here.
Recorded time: 2:14
